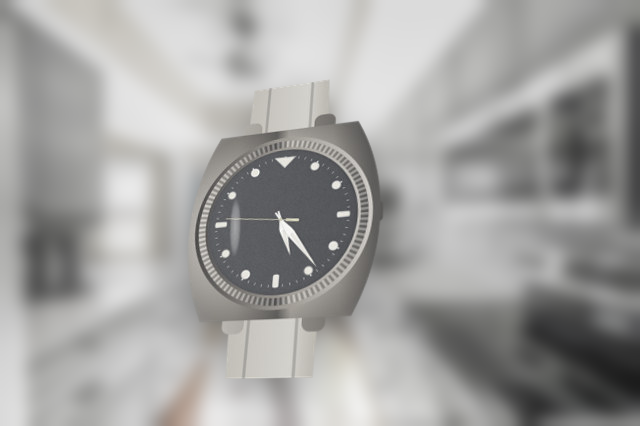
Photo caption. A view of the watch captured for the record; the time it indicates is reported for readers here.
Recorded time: 5:23:46
